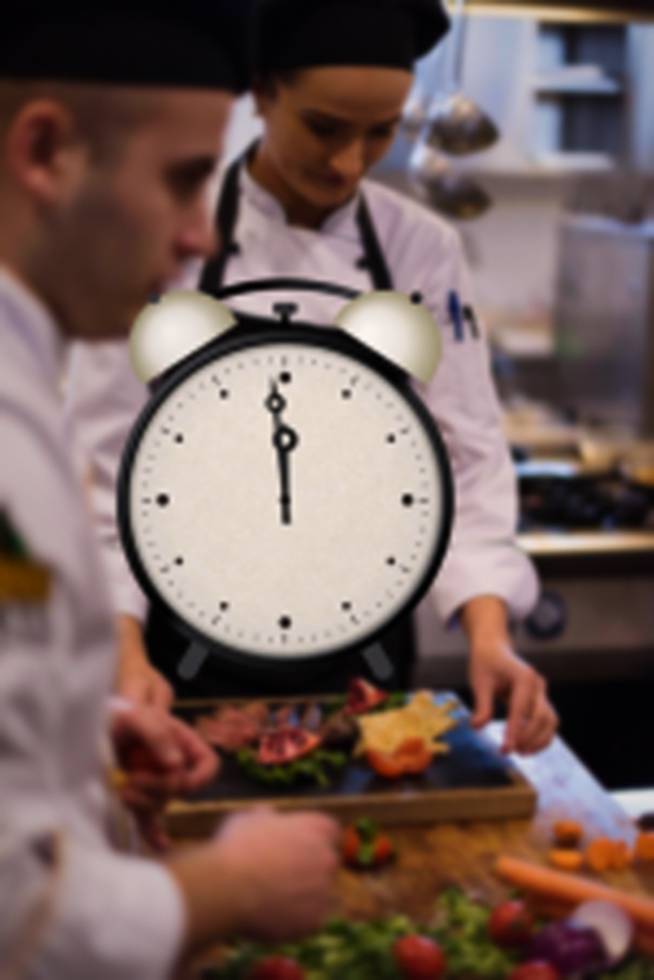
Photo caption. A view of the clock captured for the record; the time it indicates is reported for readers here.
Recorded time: 11:59
